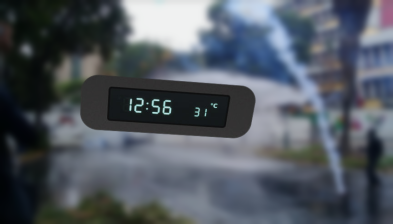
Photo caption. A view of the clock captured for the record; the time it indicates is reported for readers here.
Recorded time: 12:56
